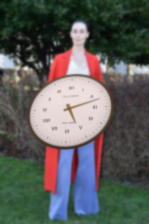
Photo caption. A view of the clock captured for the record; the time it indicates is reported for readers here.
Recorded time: 5:12
